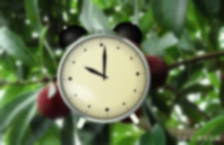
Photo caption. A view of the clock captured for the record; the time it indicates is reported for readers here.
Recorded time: 10:01
